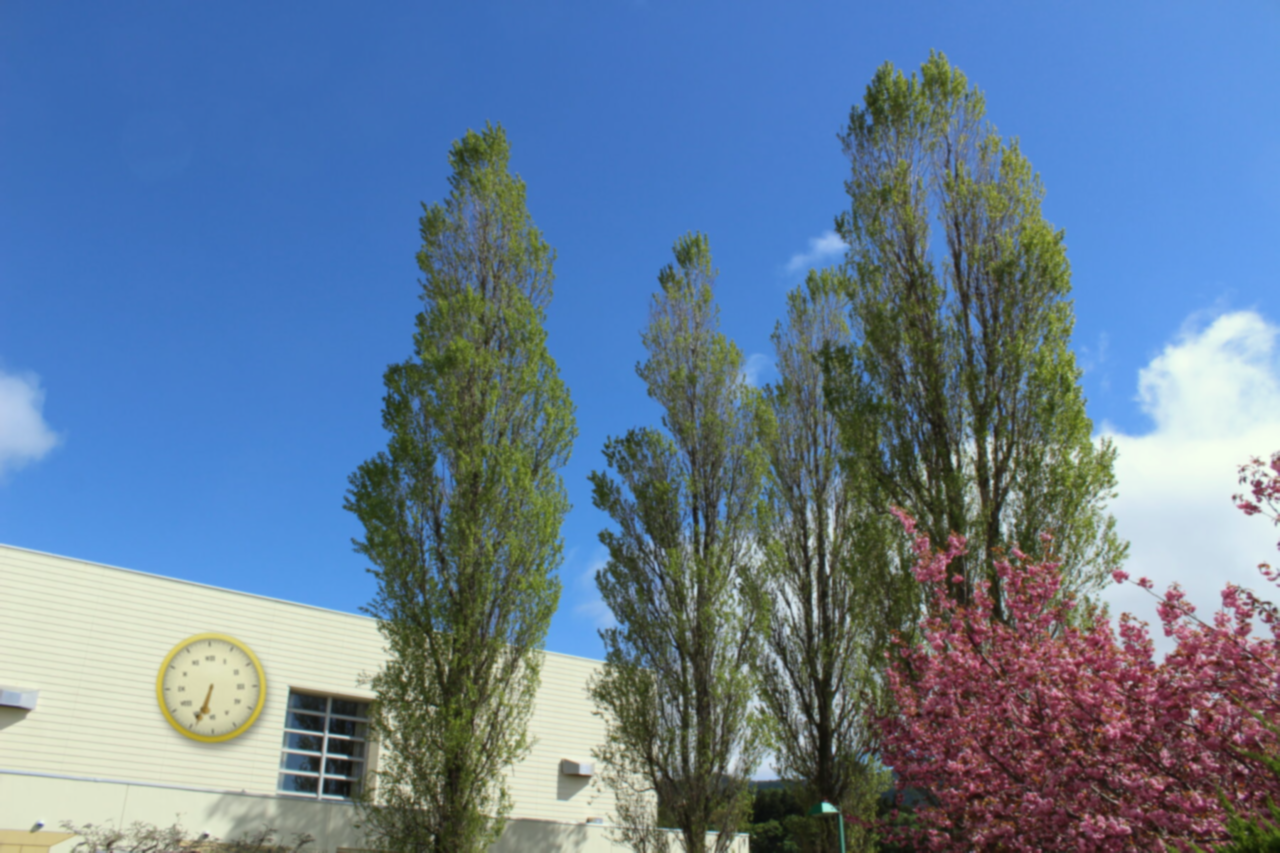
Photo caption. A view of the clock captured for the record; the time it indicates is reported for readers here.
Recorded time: 6:34
